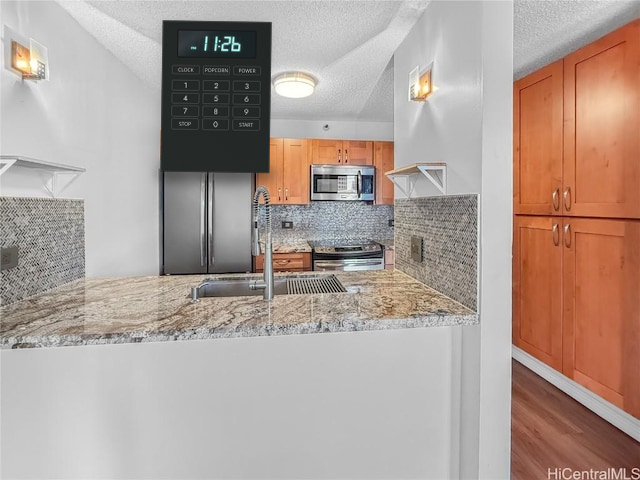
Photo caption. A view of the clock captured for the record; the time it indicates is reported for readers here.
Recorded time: 11:26
